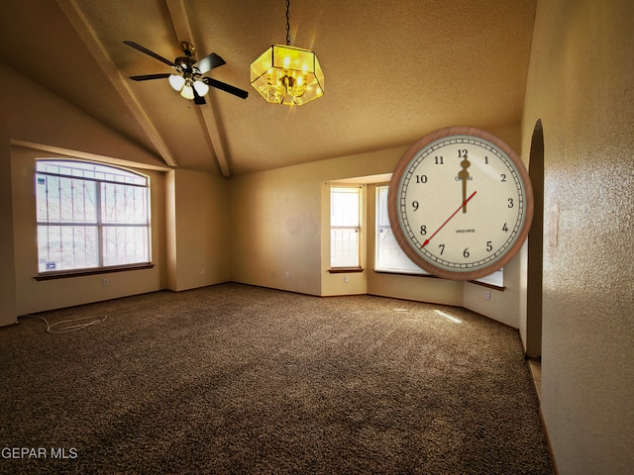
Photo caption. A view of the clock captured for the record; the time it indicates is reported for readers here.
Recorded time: 12:00:38
